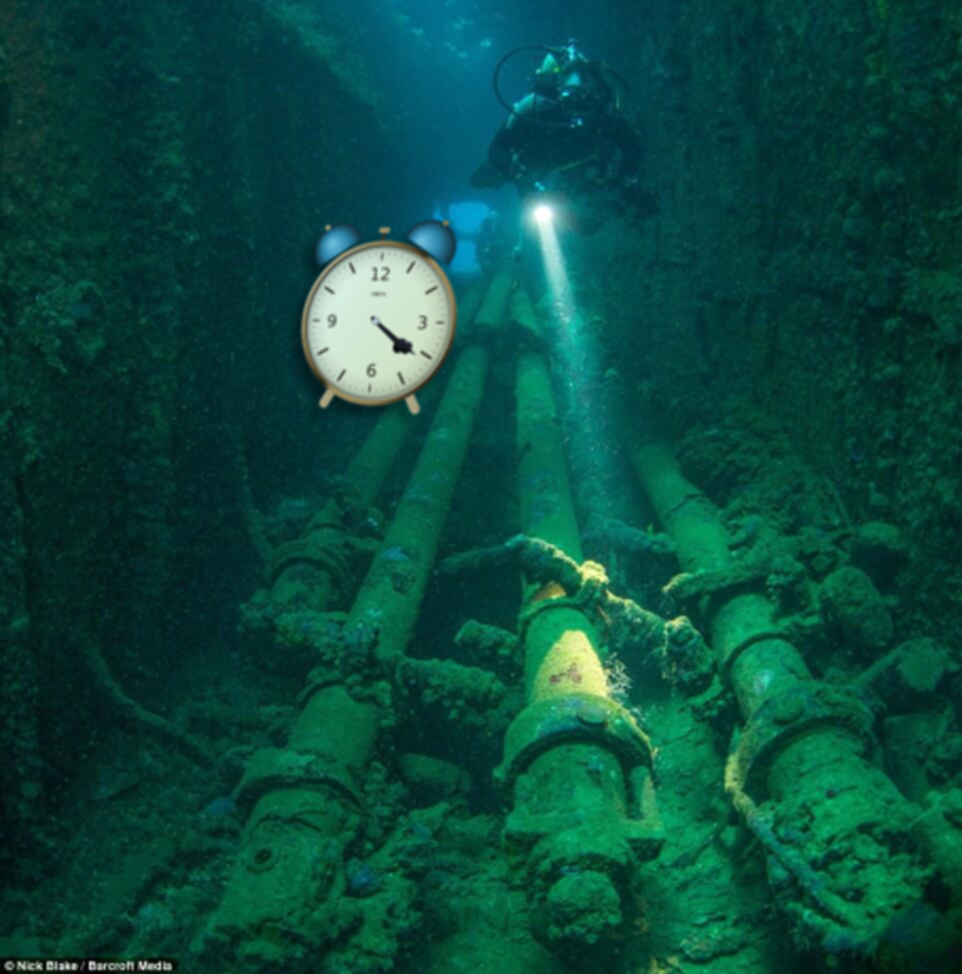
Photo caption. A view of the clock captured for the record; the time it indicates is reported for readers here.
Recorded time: 4:21
